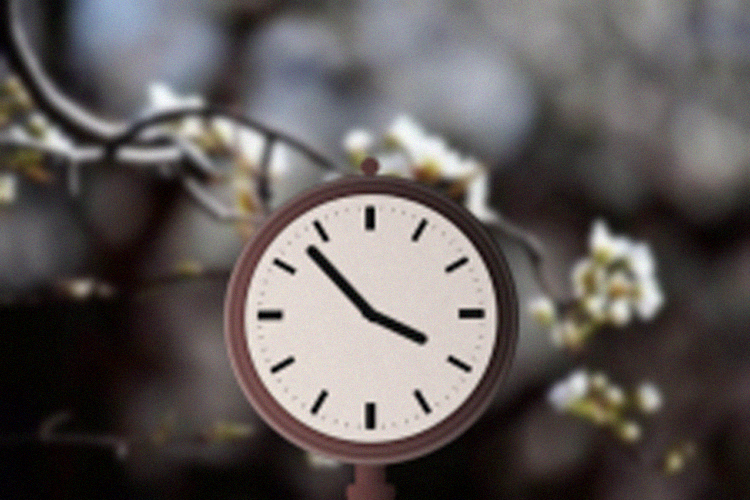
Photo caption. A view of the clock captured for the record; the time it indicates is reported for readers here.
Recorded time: 3:53
